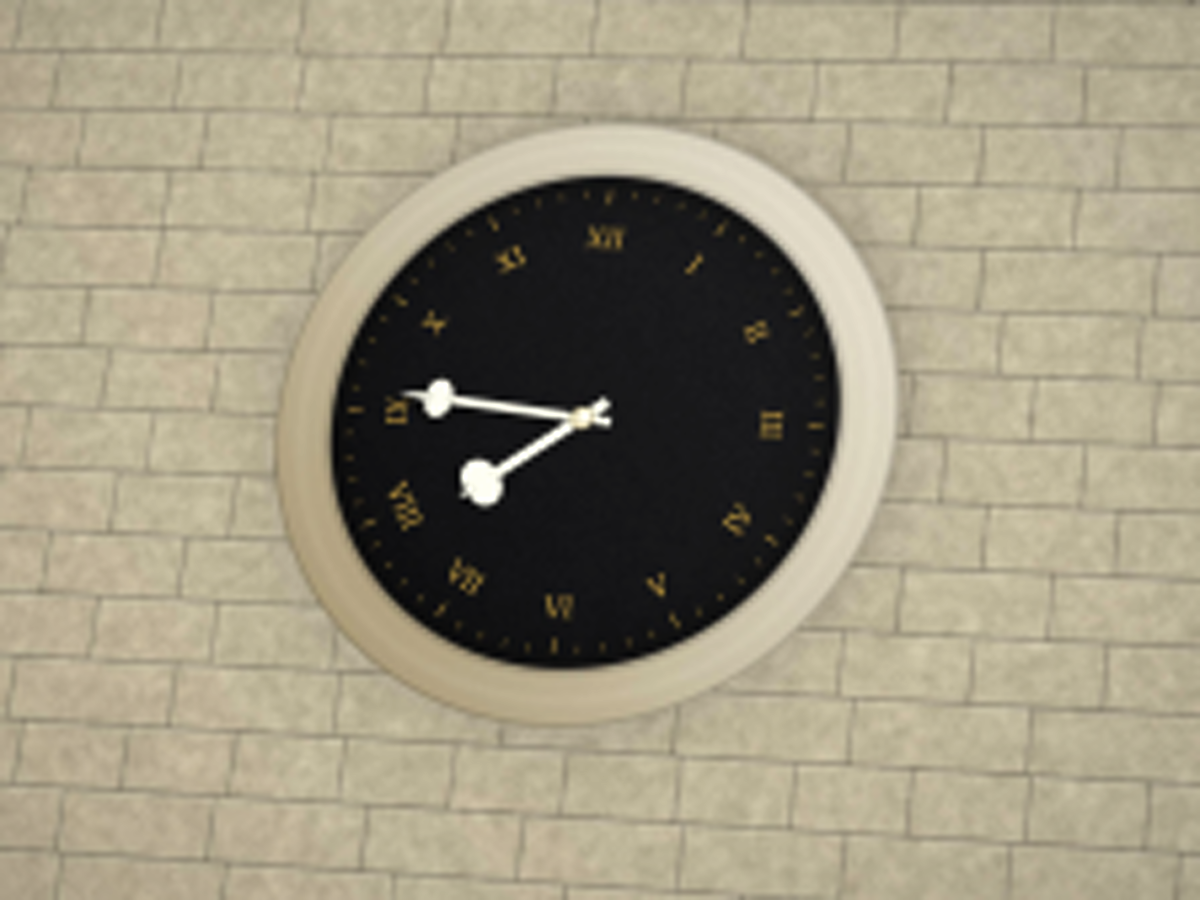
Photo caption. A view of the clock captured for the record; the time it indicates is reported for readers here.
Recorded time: 7:46
